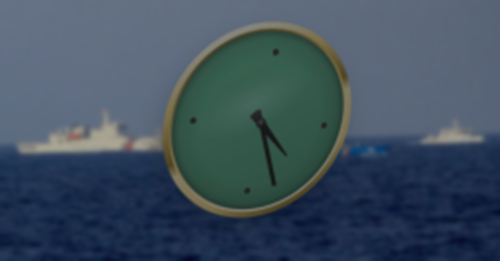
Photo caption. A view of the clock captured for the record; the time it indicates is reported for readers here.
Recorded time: 4:26
